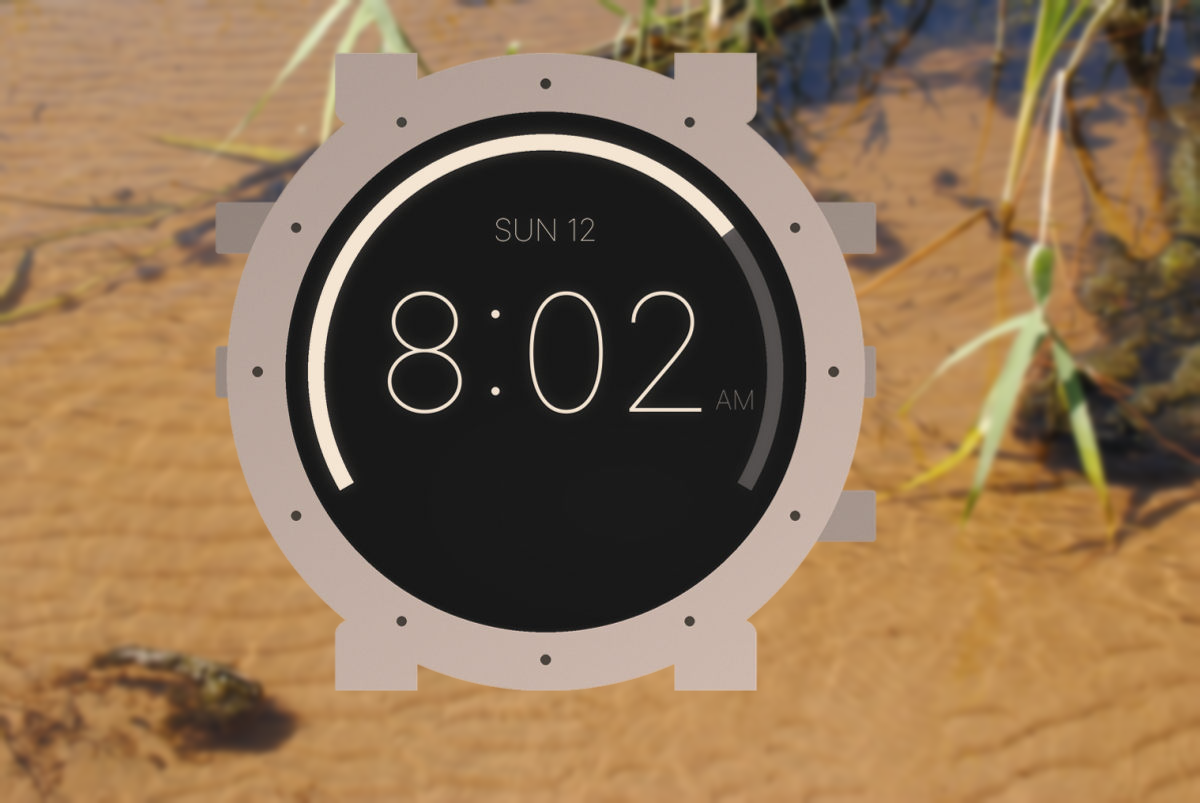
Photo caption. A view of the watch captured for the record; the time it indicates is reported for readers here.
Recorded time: 8:02
